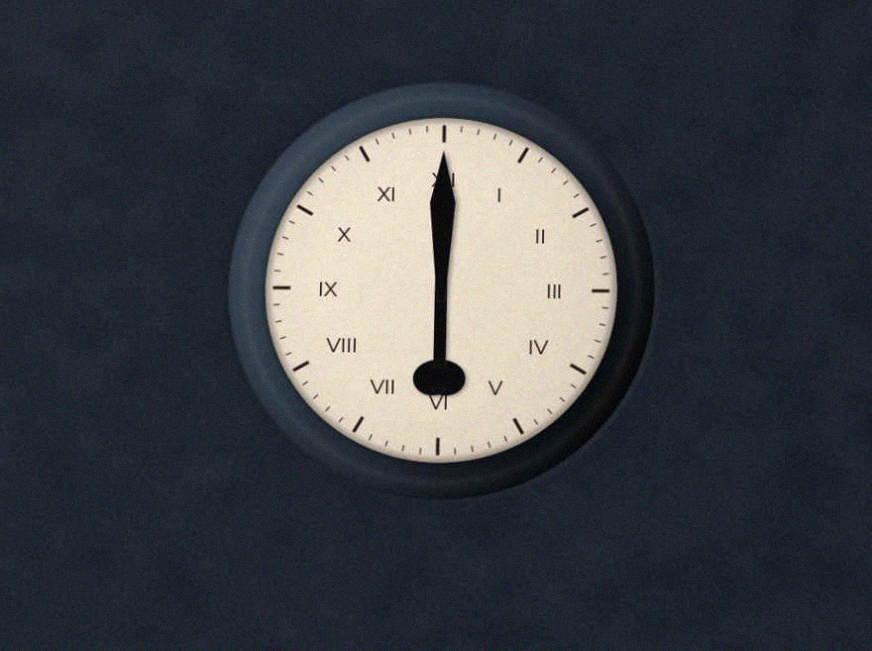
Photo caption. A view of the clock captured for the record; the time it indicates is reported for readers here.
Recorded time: 6:00
